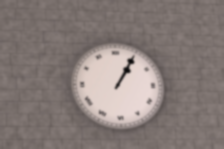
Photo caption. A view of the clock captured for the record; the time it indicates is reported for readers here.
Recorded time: 1:05
